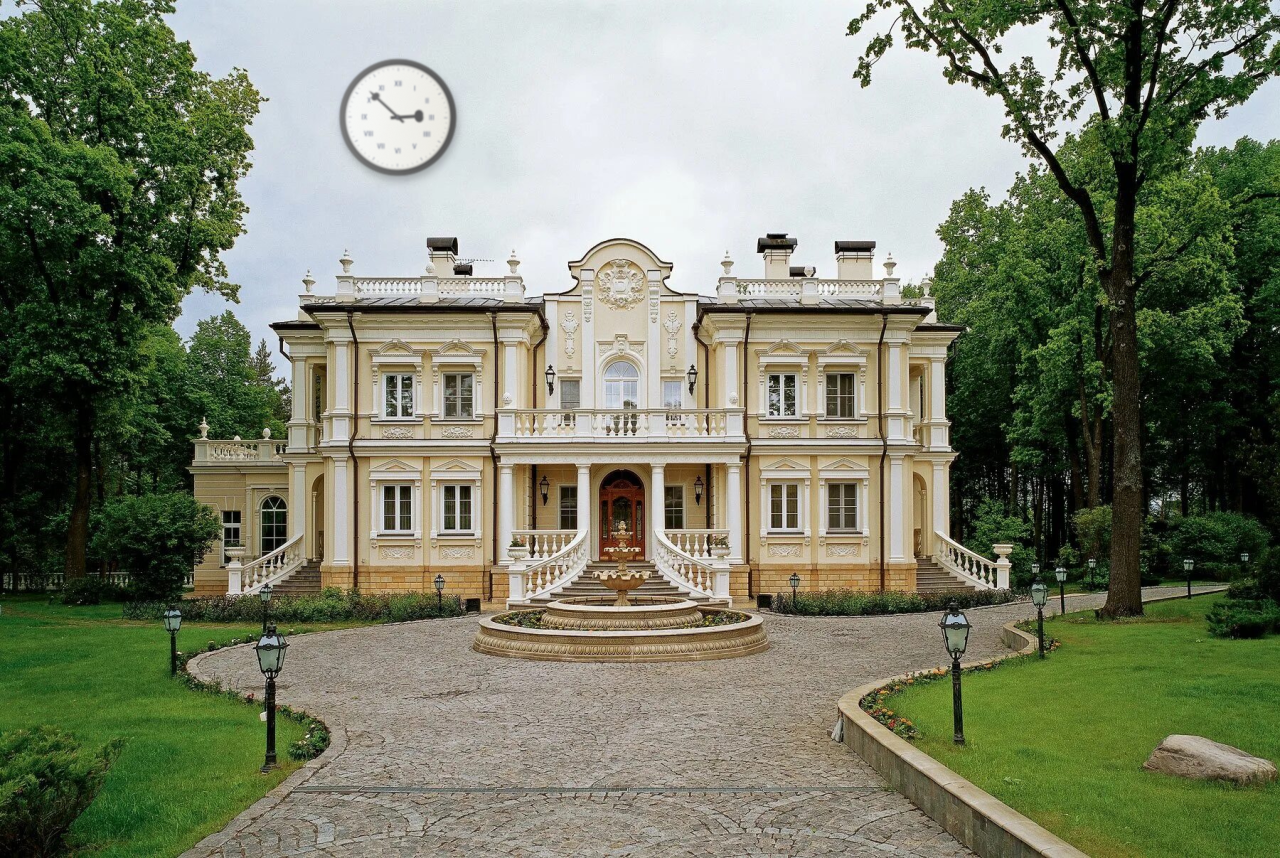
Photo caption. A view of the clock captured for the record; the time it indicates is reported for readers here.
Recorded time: 2:52
